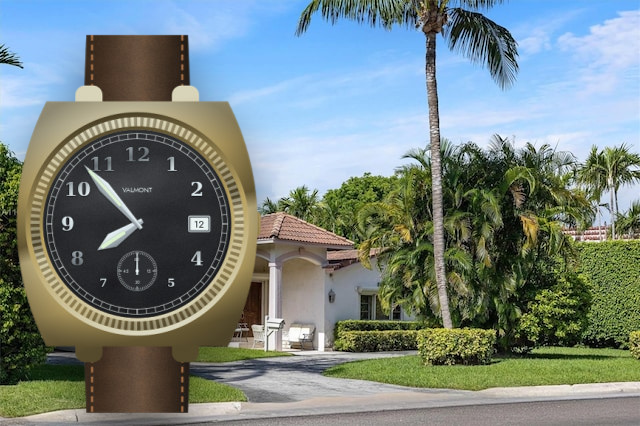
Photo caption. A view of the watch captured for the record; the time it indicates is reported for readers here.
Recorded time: 7:53
